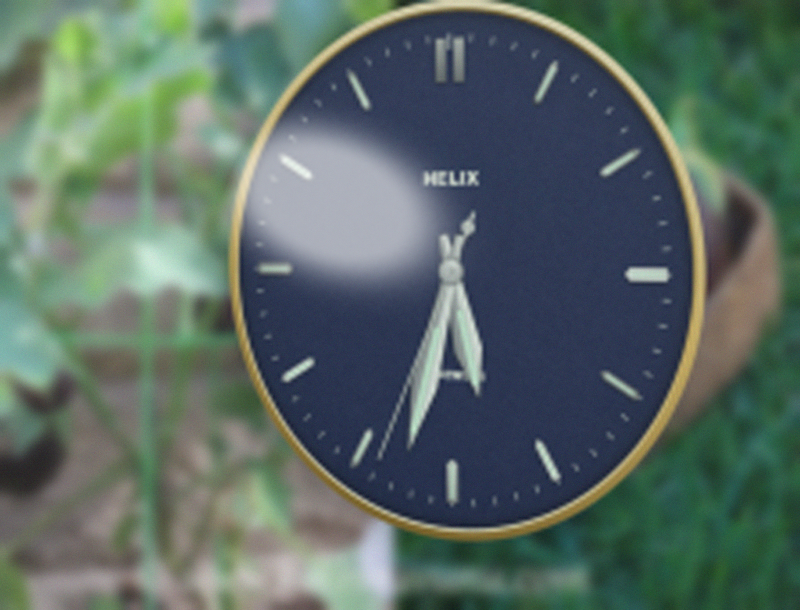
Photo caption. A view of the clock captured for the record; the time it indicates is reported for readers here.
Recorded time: 5:32:34
